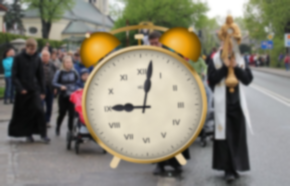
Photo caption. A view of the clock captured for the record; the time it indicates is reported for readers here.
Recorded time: 9:02
